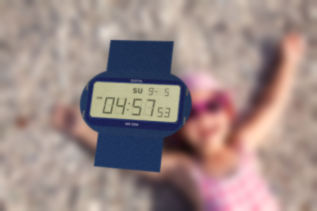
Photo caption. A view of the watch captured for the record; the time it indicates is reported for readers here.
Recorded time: 4:57:53
